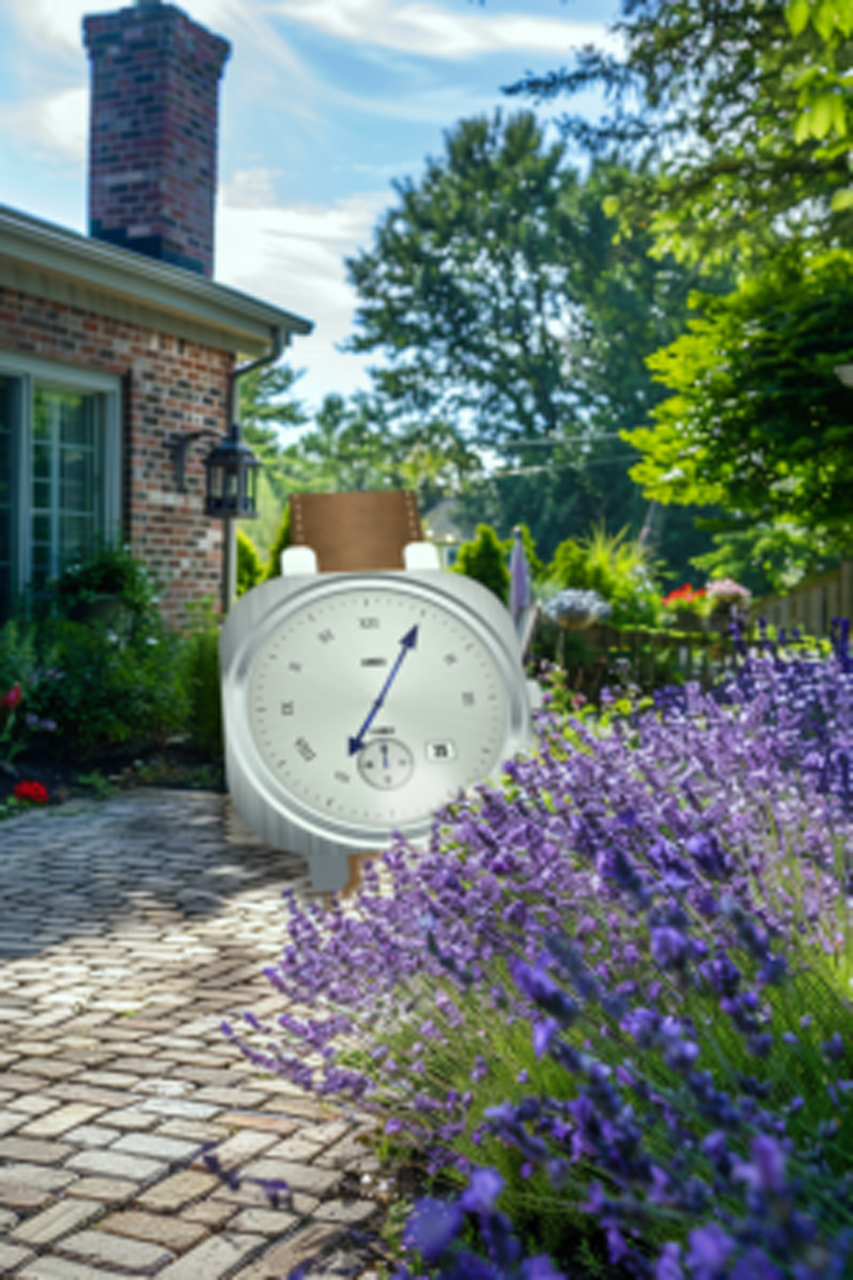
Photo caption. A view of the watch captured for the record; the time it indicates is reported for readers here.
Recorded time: 7:05
